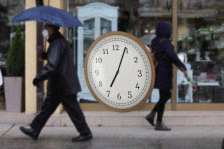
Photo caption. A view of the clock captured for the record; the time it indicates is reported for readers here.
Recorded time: 7:04
